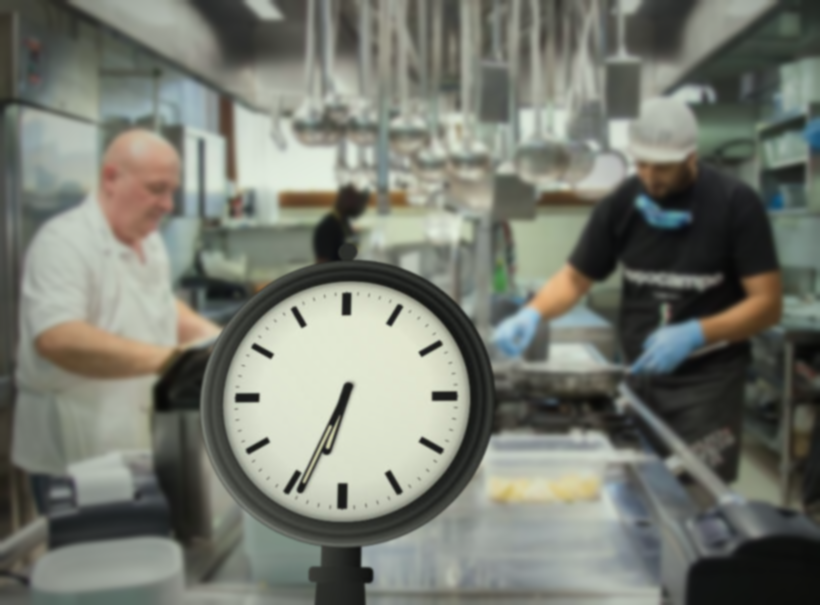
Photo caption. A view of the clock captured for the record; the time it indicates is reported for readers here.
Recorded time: 6:34
